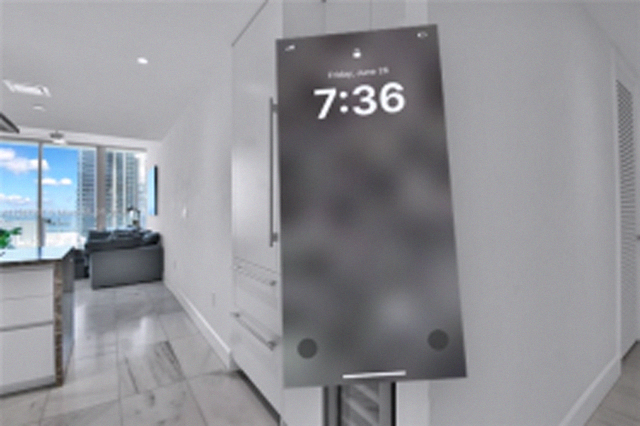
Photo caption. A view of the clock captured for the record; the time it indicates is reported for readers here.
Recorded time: 7:36
